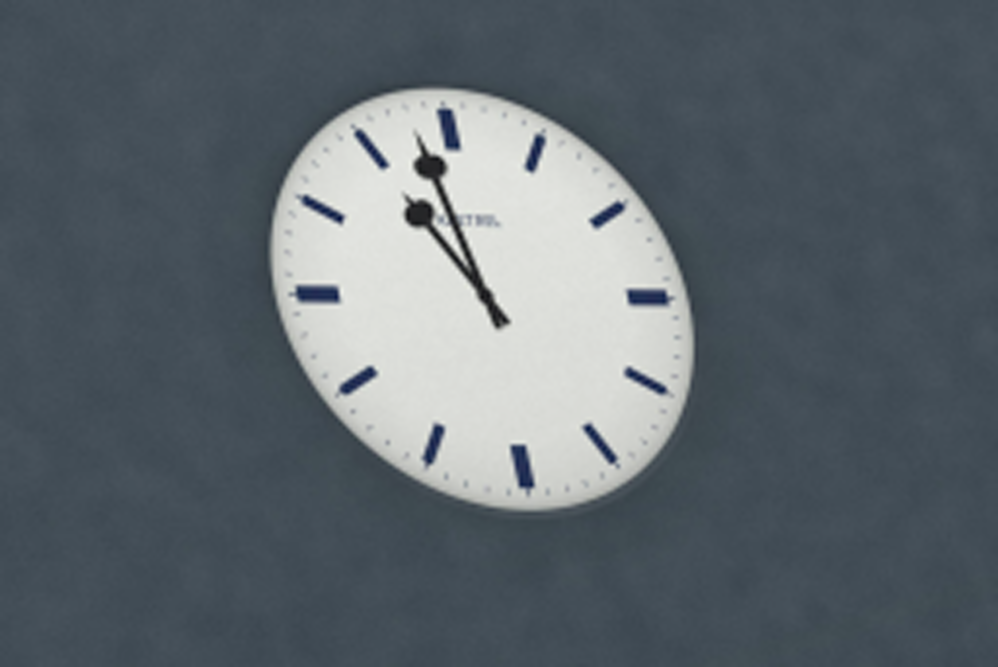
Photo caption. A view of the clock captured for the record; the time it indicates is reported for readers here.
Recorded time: 10:58
